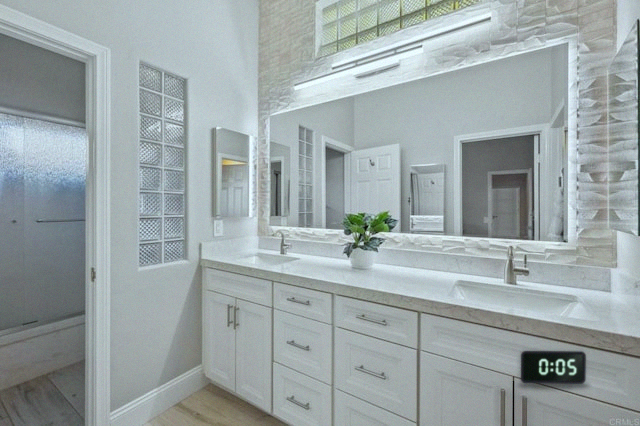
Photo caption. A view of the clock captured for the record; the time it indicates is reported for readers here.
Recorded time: 0:05
